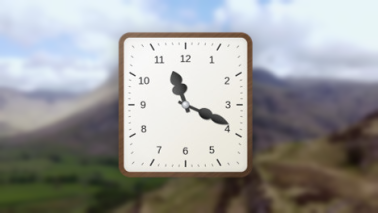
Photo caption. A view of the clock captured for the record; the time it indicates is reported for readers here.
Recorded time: 11:19
